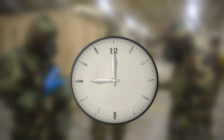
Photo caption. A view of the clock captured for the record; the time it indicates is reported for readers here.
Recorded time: 9:00
